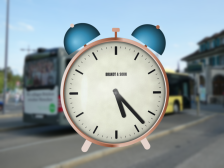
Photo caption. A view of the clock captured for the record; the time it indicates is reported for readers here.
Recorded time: 5:23
